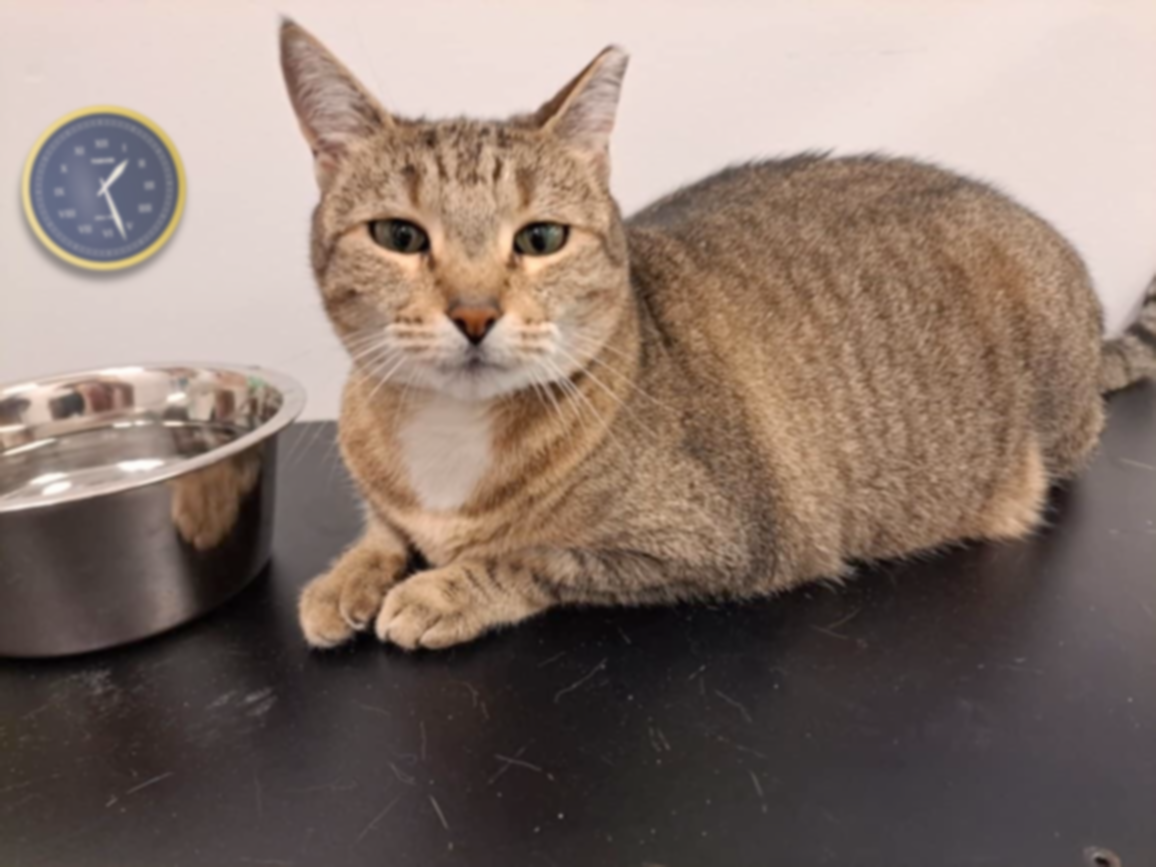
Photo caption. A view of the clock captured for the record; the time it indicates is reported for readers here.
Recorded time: 1:27
